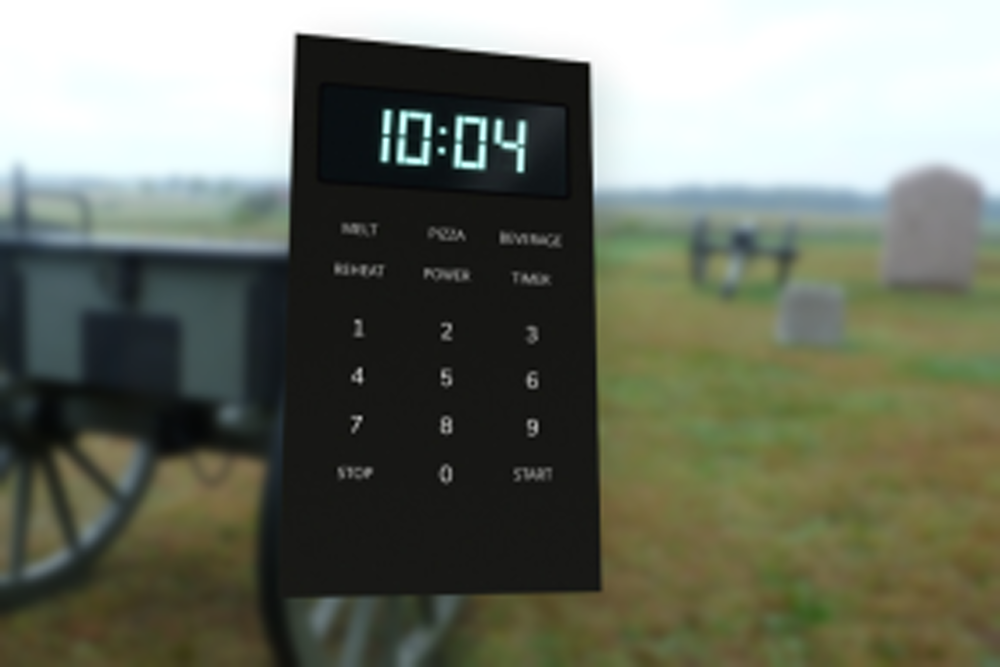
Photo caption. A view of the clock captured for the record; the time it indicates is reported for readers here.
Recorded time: 10:04
